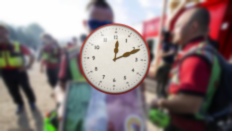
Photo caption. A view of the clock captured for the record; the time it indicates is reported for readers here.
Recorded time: 12:11
